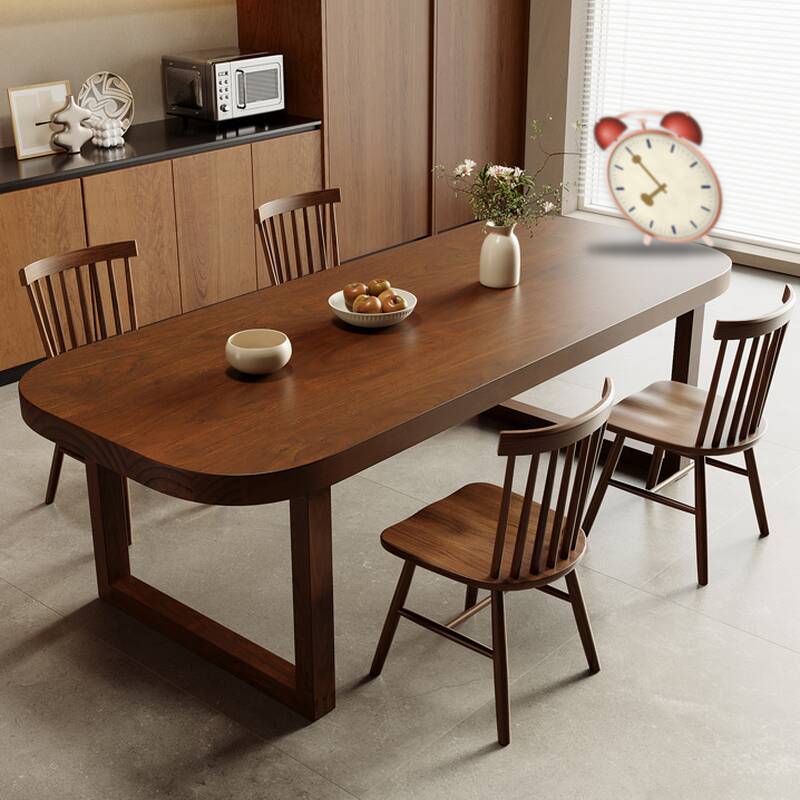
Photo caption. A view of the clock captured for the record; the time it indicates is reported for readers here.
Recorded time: 7:55
